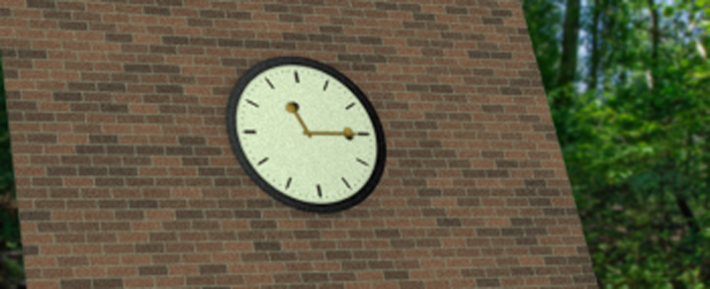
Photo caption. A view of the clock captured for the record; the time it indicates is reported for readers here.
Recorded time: 11:15
